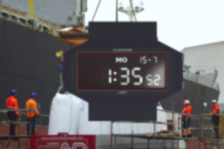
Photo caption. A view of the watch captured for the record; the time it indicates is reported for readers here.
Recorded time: 1:35:52
